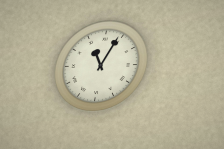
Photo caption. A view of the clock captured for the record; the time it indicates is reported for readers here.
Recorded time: 11:04
